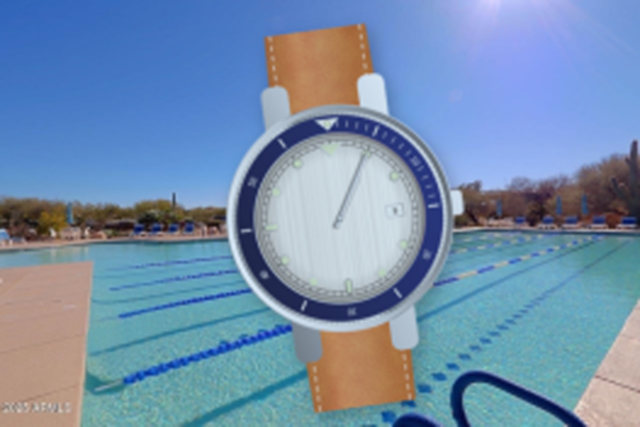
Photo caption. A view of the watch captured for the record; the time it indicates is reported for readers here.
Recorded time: 1:05
